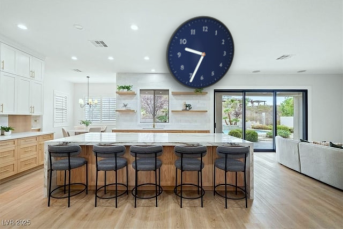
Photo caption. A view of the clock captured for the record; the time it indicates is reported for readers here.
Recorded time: 9:34
